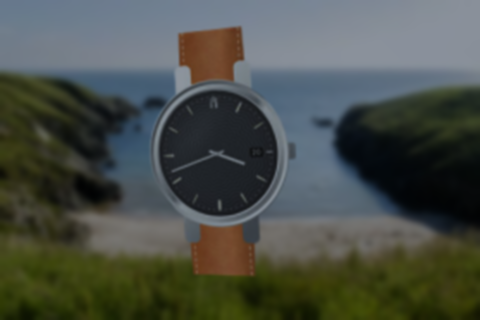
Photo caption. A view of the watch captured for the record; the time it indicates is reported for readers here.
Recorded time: 3:42
